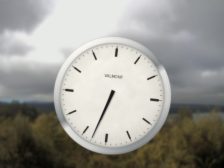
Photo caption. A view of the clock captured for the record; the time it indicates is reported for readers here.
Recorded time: 6:33
